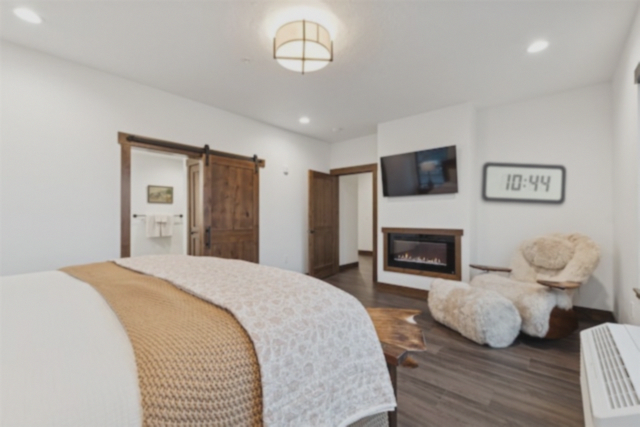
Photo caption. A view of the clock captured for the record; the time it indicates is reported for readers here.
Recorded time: 10:44
